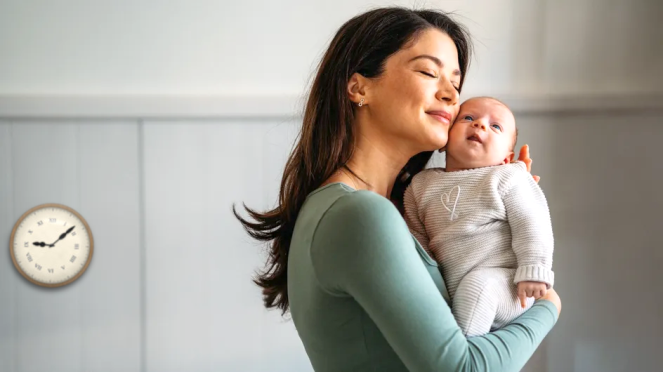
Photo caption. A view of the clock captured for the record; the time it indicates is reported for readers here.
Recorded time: 9:08
